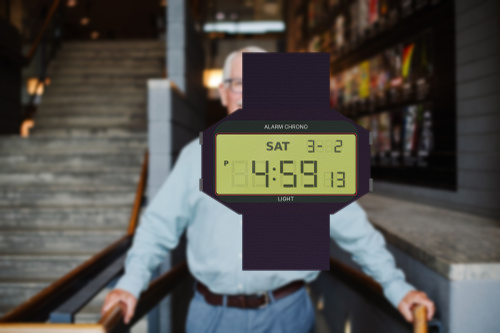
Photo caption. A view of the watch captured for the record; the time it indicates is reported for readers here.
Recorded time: 4:59:13
